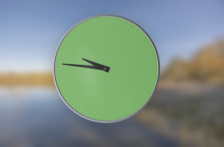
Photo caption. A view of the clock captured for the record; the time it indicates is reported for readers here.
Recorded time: 9:46
